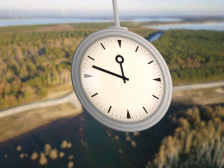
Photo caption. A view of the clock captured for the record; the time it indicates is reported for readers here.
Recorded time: 11:48
